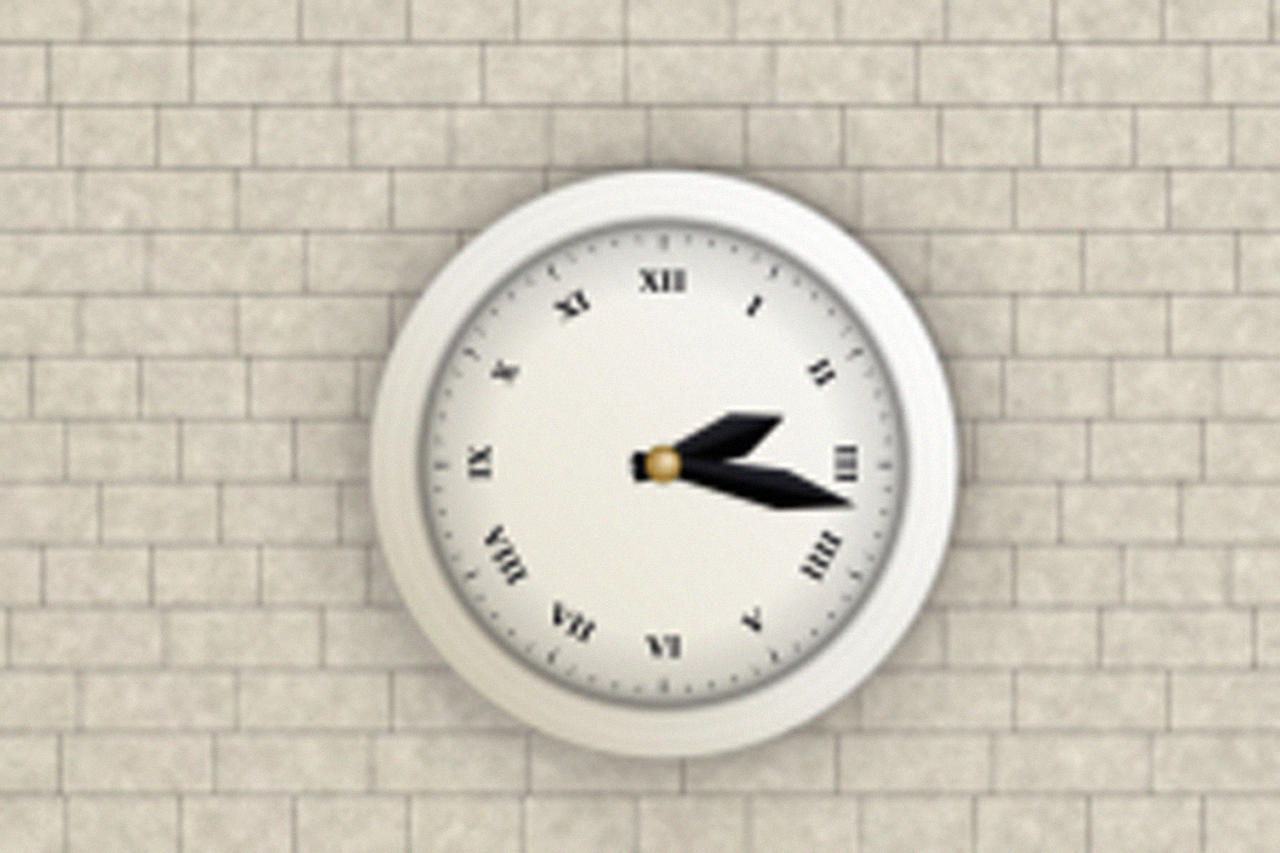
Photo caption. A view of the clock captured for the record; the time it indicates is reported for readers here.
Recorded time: 2:17
